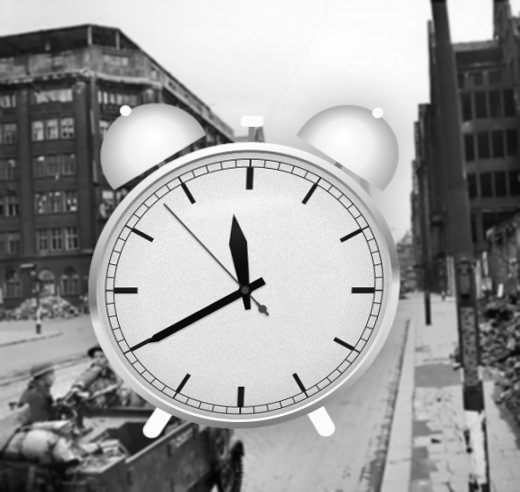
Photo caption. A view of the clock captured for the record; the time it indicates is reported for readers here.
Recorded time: 11:39:53
